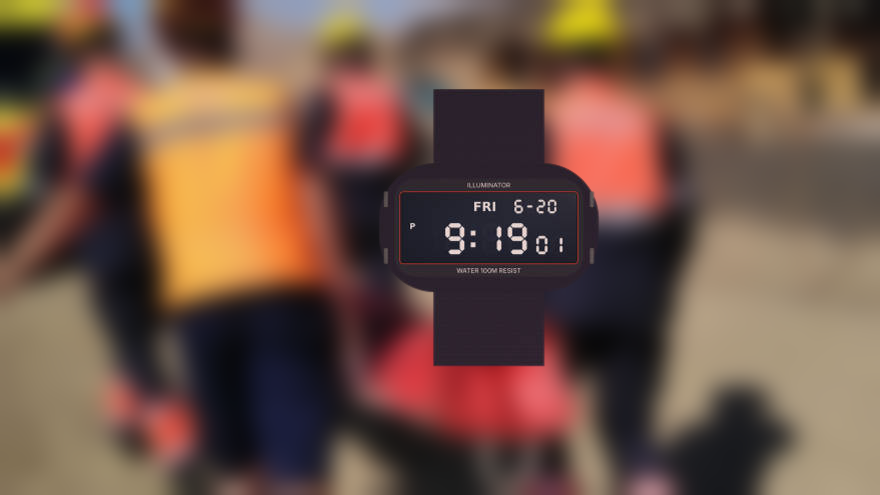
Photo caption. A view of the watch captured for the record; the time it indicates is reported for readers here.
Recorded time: 9:19:01
